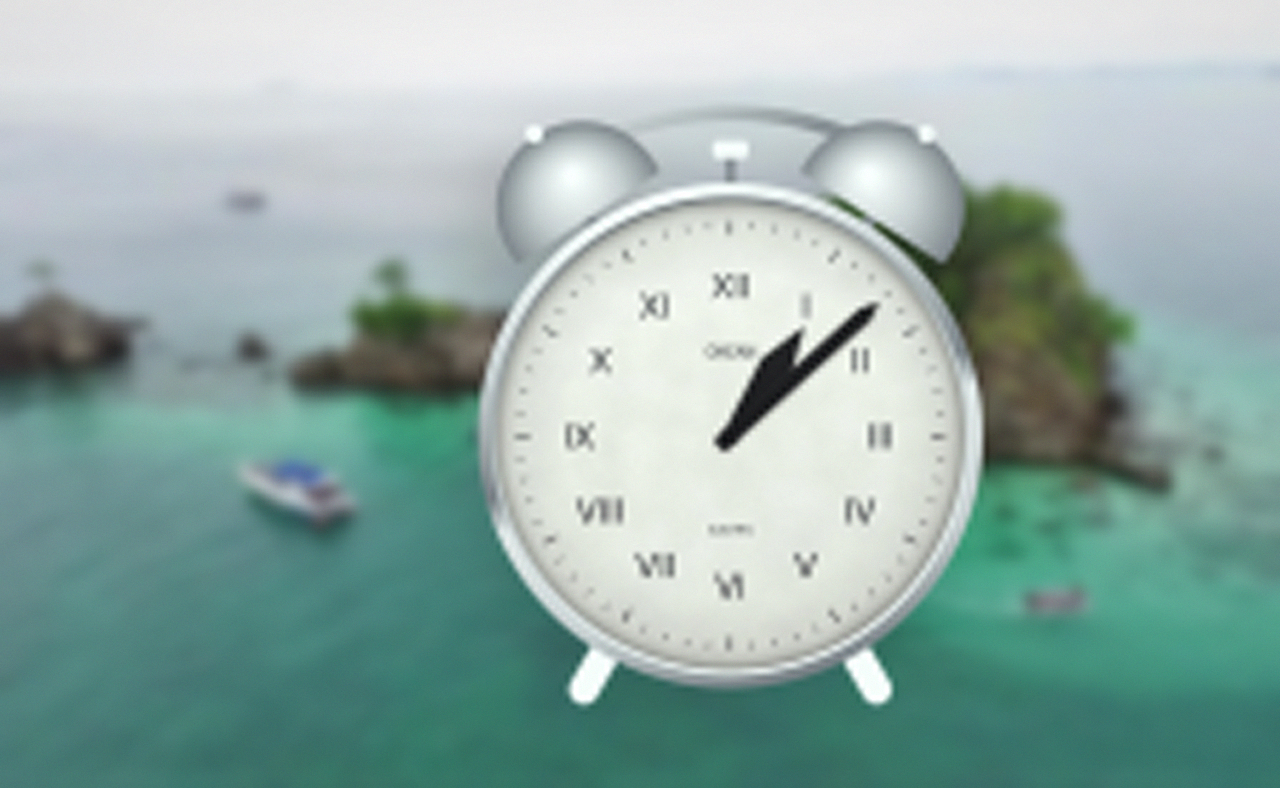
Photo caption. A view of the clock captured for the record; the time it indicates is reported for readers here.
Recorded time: 1:08
